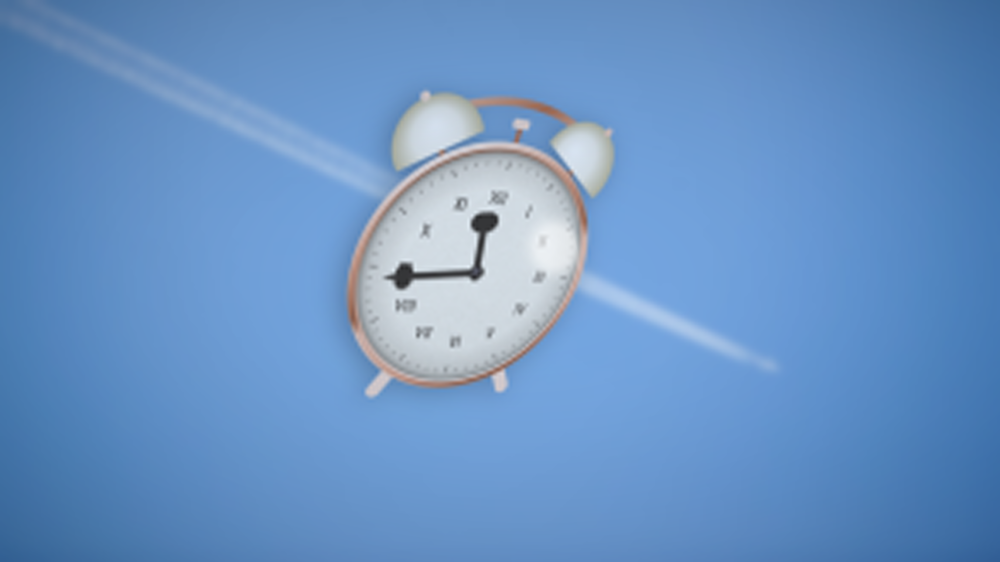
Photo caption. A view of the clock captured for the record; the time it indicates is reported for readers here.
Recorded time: 11:44
